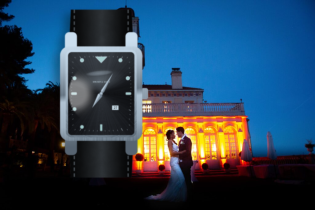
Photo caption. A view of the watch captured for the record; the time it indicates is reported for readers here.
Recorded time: 7:05
